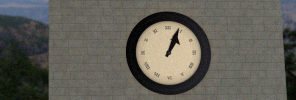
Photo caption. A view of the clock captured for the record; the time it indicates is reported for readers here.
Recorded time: 1:04
